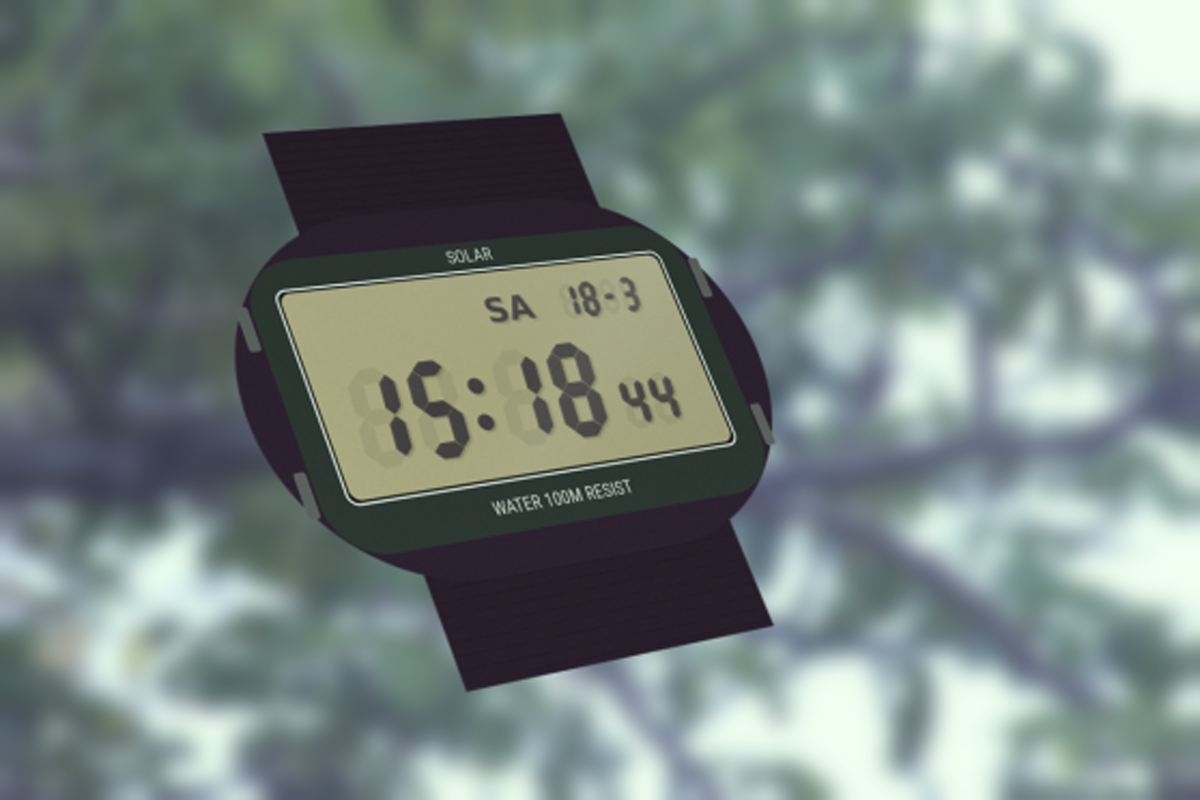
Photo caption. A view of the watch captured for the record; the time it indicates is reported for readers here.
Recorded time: 15:18:44
